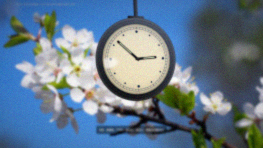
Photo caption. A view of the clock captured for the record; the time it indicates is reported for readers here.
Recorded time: 2:52
